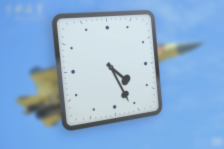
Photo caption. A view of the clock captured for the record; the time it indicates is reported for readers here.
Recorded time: 4:26
